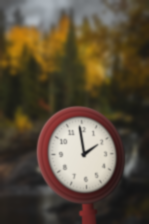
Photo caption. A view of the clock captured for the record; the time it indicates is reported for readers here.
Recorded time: 1:59
